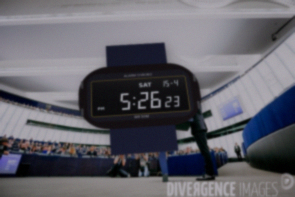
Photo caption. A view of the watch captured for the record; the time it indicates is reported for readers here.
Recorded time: 5:26:23
